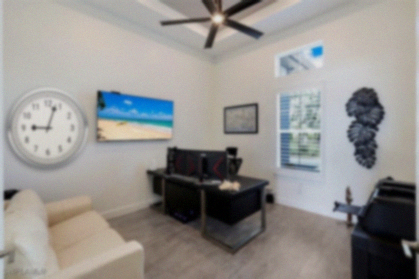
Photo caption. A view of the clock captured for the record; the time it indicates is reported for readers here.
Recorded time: 9:03
